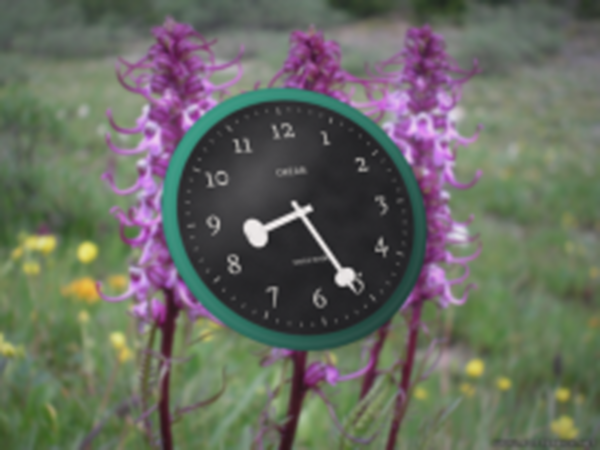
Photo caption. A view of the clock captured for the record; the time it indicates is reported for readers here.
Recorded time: 8:26
